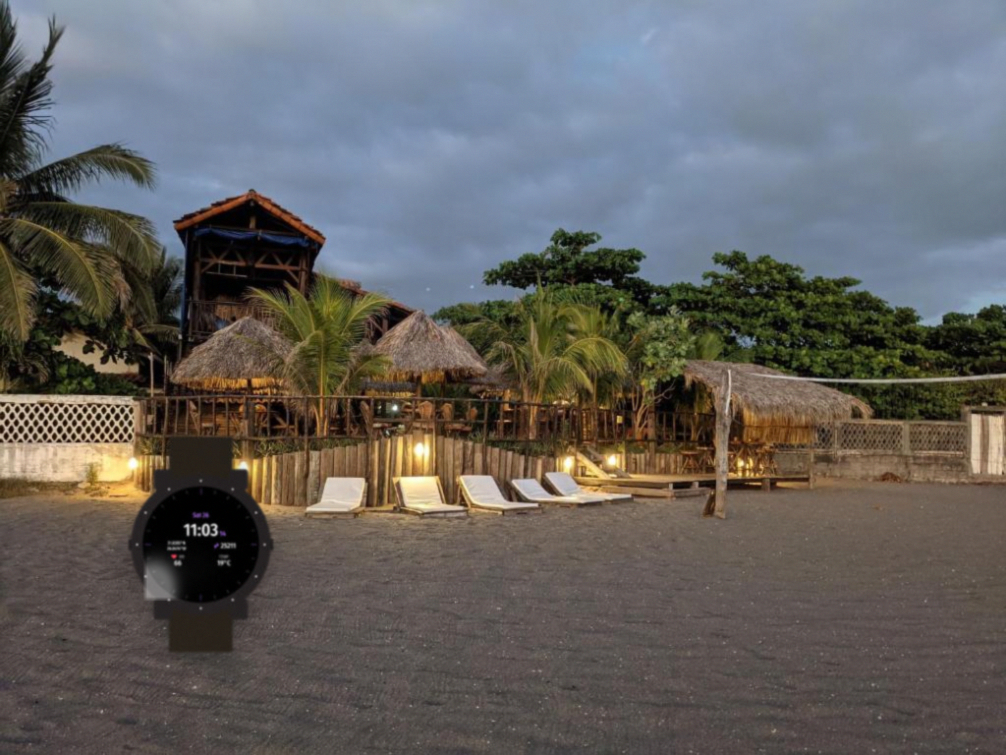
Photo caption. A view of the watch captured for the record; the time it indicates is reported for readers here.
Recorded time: 11:03
